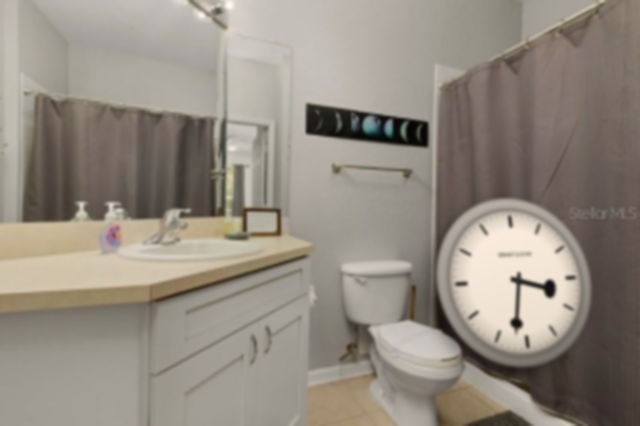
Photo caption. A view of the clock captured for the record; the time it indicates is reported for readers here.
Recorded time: 3:32
